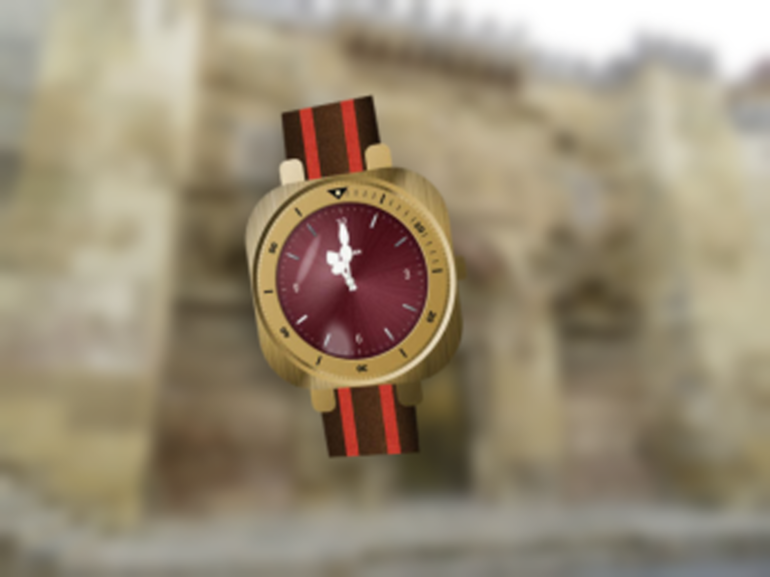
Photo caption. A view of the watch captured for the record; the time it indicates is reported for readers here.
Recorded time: 11:00
